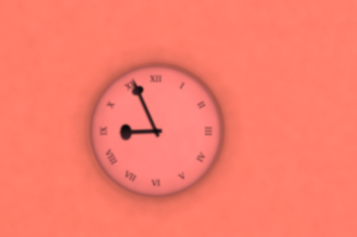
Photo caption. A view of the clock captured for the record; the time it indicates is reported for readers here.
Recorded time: 8:56
